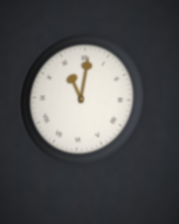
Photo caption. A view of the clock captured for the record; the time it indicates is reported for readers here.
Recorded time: 11:01
